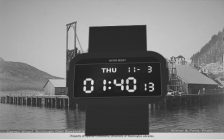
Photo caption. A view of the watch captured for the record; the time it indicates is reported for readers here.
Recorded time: 1:40:13
